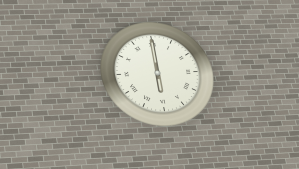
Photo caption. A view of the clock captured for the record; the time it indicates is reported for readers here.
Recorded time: 6:00
